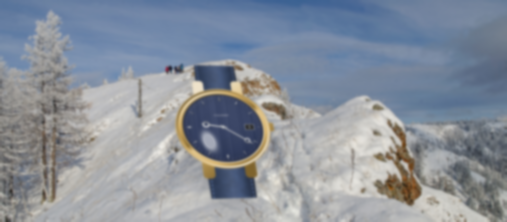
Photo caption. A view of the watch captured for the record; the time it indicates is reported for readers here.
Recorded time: 9:21
